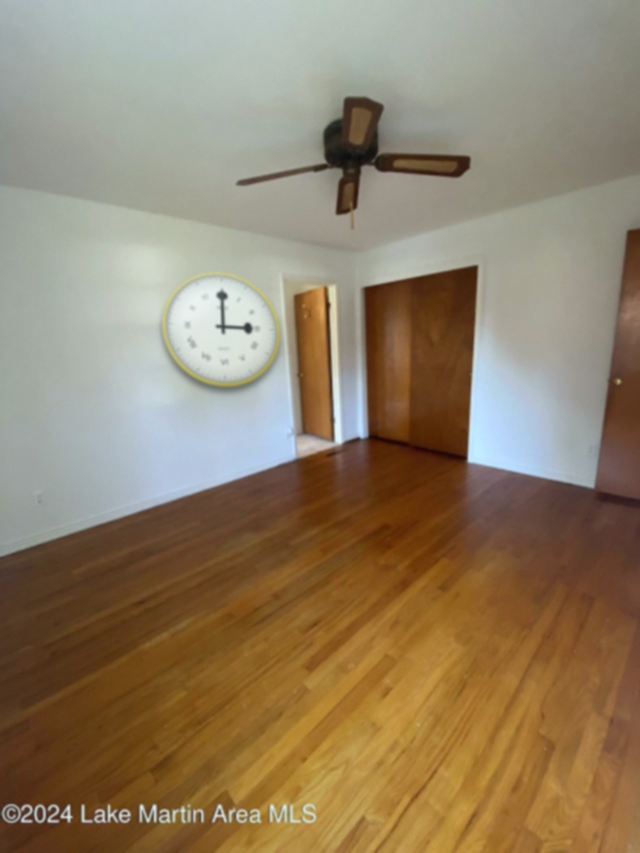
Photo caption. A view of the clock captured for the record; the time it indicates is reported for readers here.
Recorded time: 3:00
